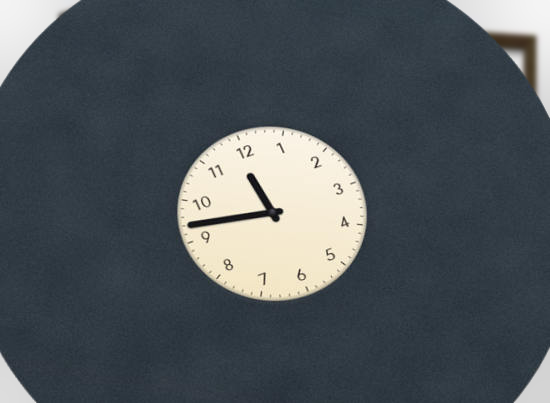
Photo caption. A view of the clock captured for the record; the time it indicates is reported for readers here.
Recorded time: 11:47
